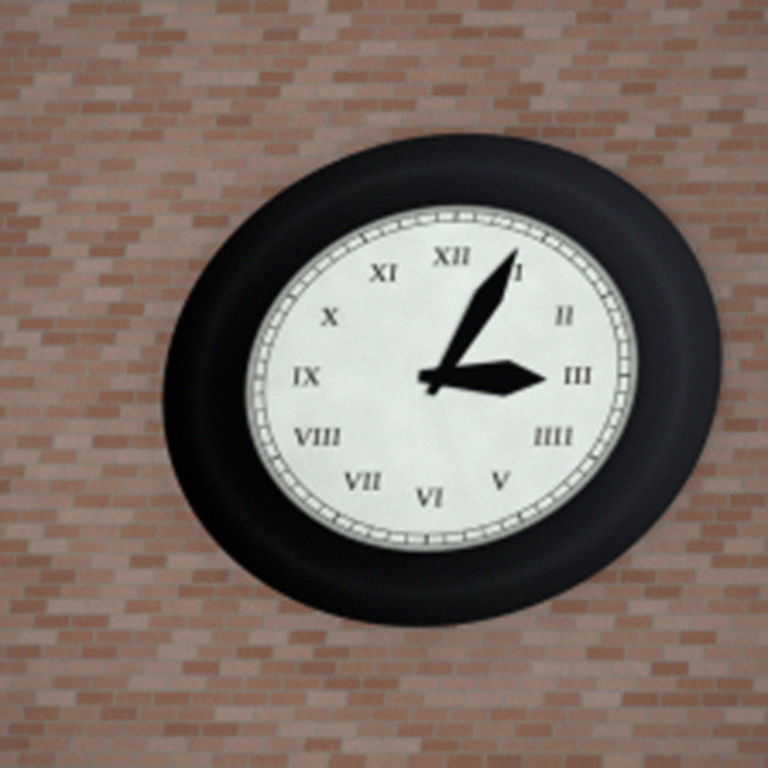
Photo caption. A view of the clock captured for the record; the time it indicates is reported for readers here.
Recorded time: 3:04
